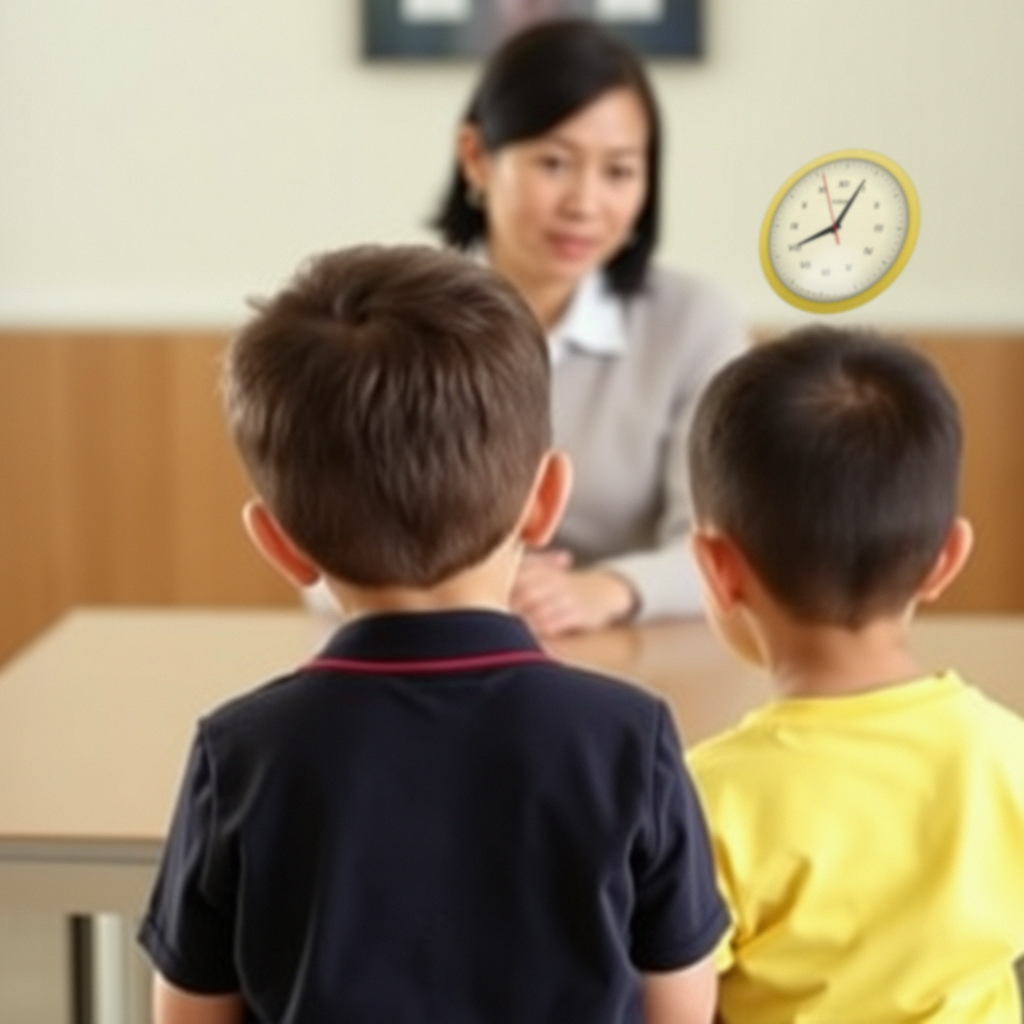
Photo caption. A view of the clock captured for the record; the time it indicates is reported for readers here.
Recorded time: 8:03:56
